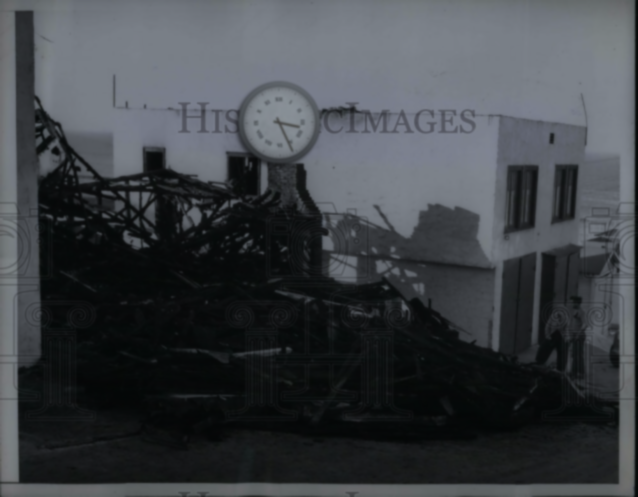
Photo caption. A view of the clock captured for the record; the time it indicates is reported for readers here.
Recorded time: 3:26
